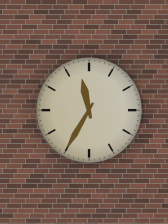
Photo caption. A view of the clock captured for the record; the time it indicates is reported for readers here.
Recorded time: 11:35
